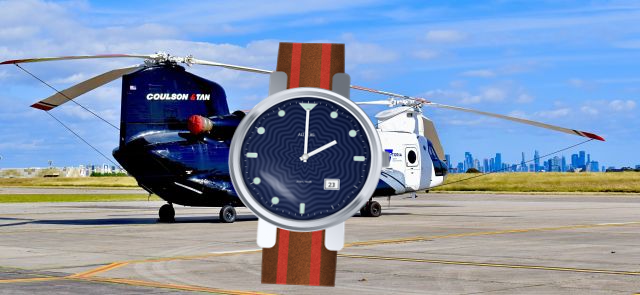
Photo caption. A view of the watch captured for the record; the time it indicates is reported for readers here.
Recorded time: 2:00
